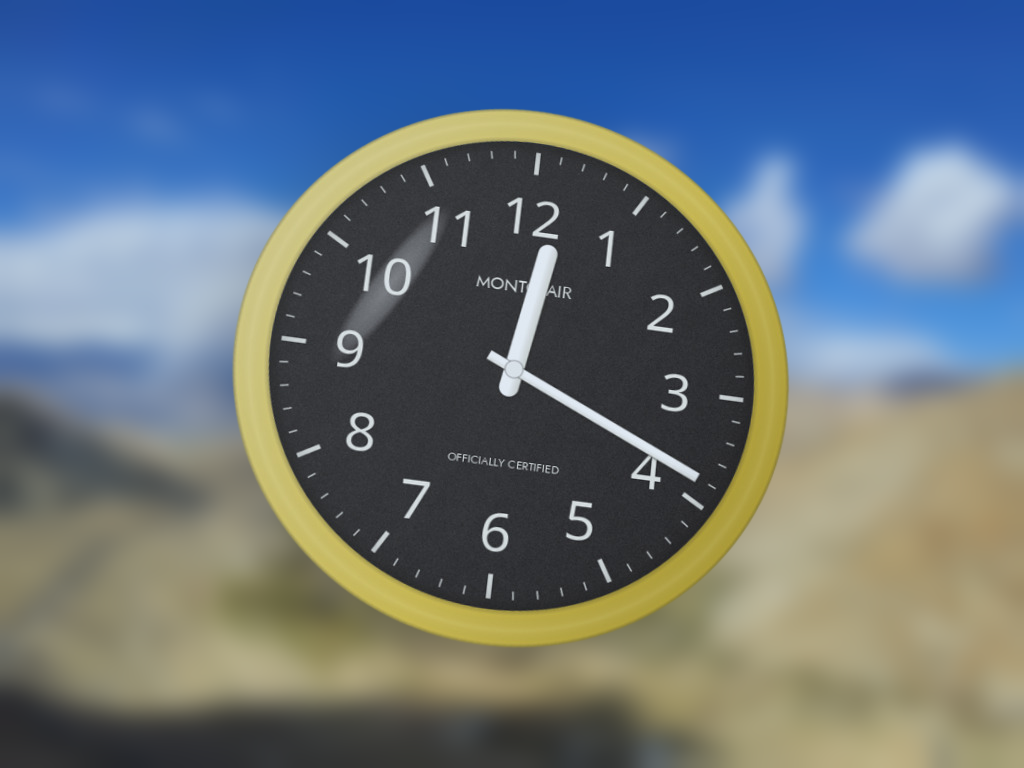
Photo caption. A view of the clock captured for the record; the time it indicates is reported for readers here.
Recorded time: 12:19
